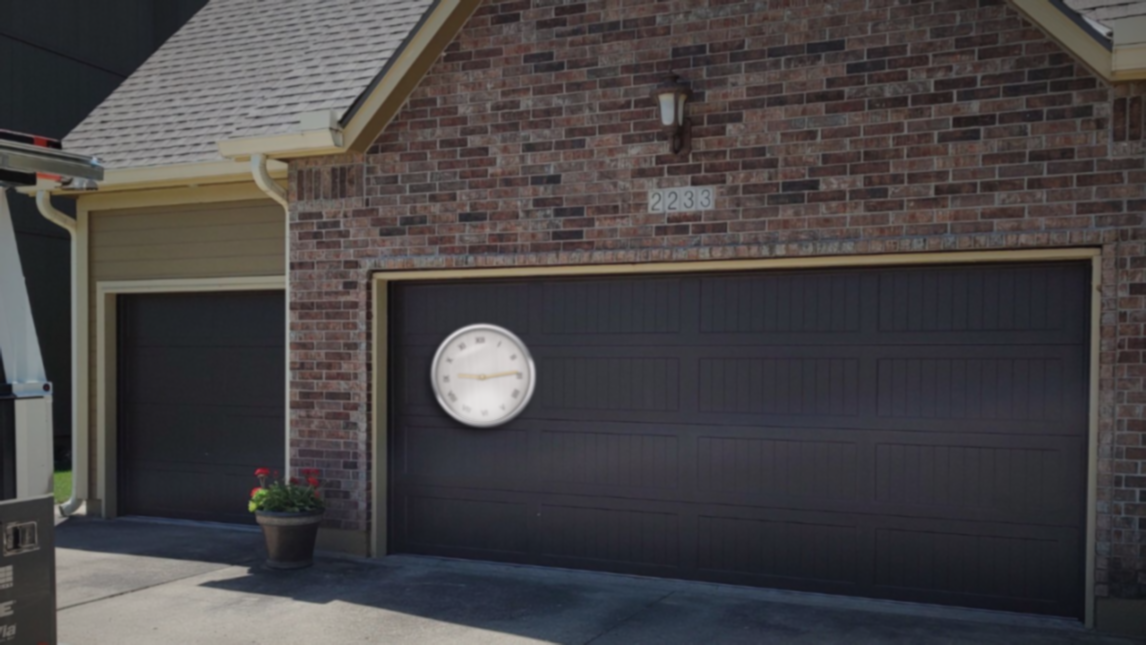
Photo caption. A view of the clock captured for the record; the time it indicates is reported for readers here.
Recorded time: 9:14
